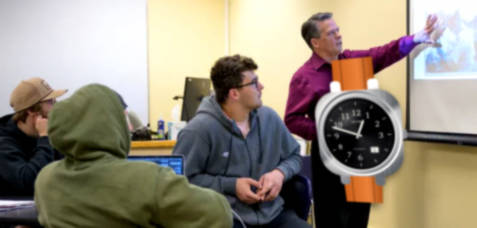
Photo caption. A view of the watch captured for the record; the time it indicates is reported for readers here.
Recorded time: 12:48
